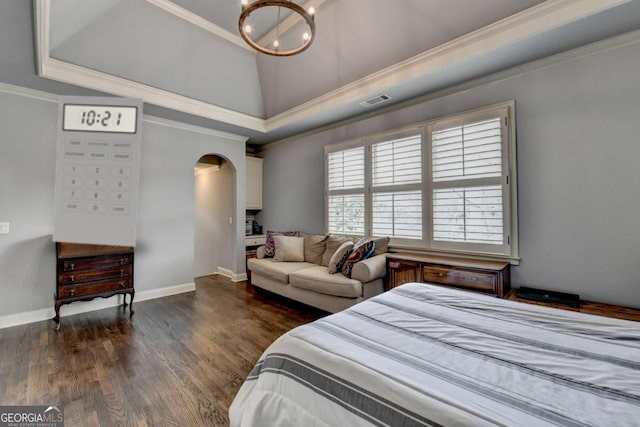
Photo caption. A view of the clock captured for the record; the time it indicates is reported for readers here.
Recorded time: 10:21
